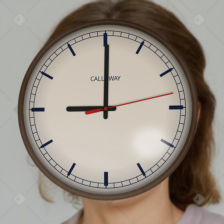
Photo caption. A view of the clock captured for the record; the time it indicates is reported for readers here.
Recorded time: 9:00:13
